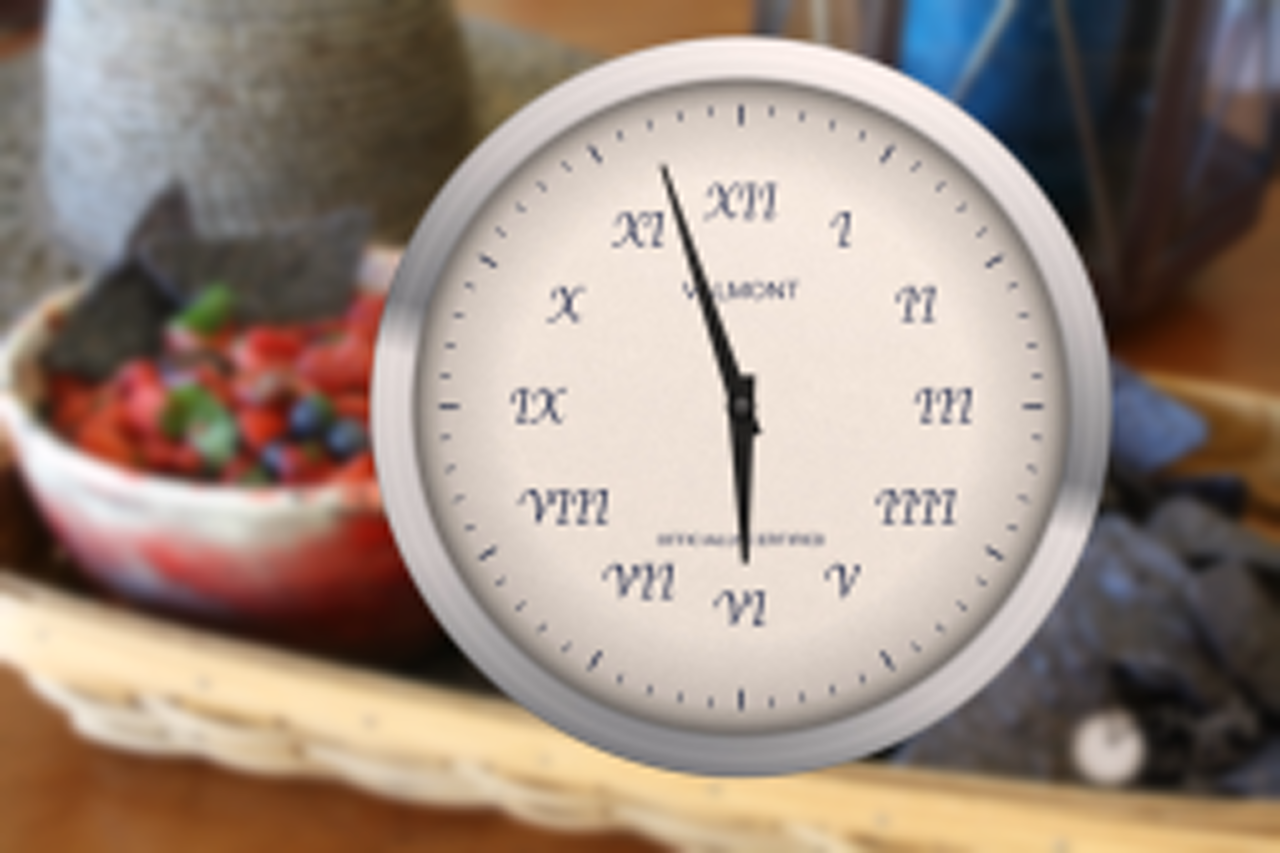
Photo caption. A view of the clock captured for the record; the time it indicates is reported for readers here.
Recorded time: 5:57
